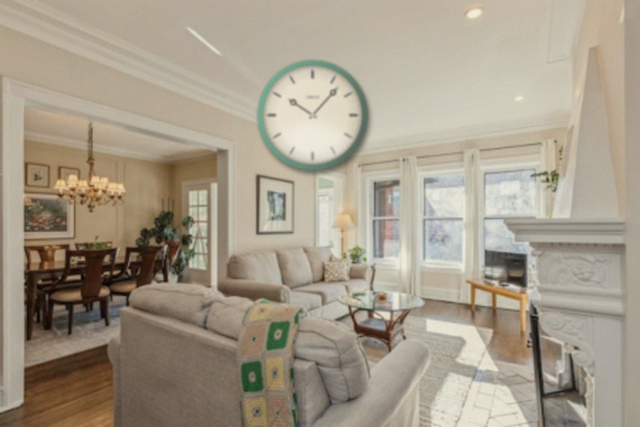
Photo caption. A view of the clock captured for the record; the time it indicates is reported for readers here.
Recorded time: 10:07
